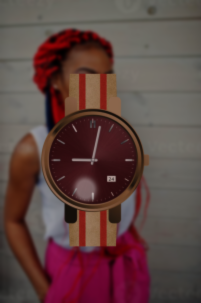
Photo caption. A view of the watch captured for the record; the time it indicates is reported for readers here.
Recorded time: 9:02
